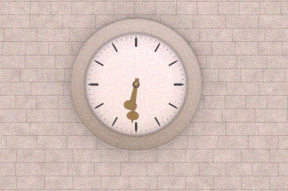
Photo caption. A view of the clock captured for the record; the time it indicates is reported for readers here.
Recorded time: 6:31
